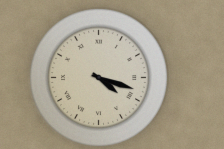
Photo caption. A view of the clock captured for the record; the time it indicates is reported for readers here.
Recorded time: 4:18
